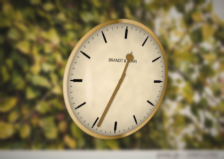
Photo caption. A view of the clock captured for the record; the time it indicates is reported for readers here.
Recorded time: 12:34
